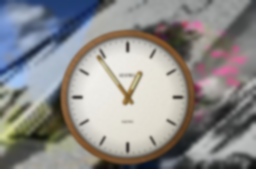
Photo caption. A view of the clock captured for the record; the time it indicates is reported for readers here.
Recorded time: 12:54
